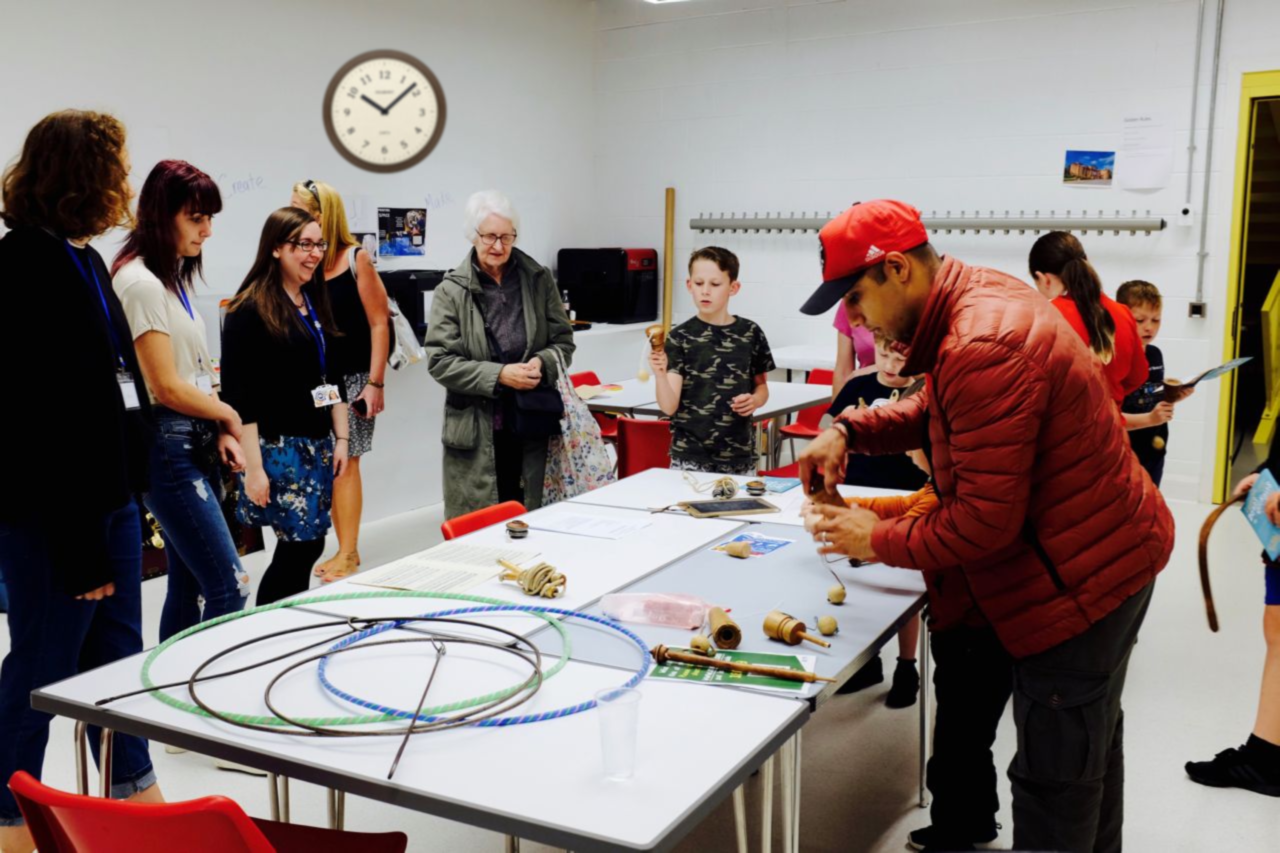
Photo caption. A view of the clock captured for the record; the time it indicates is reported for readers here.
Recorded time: 10:08
